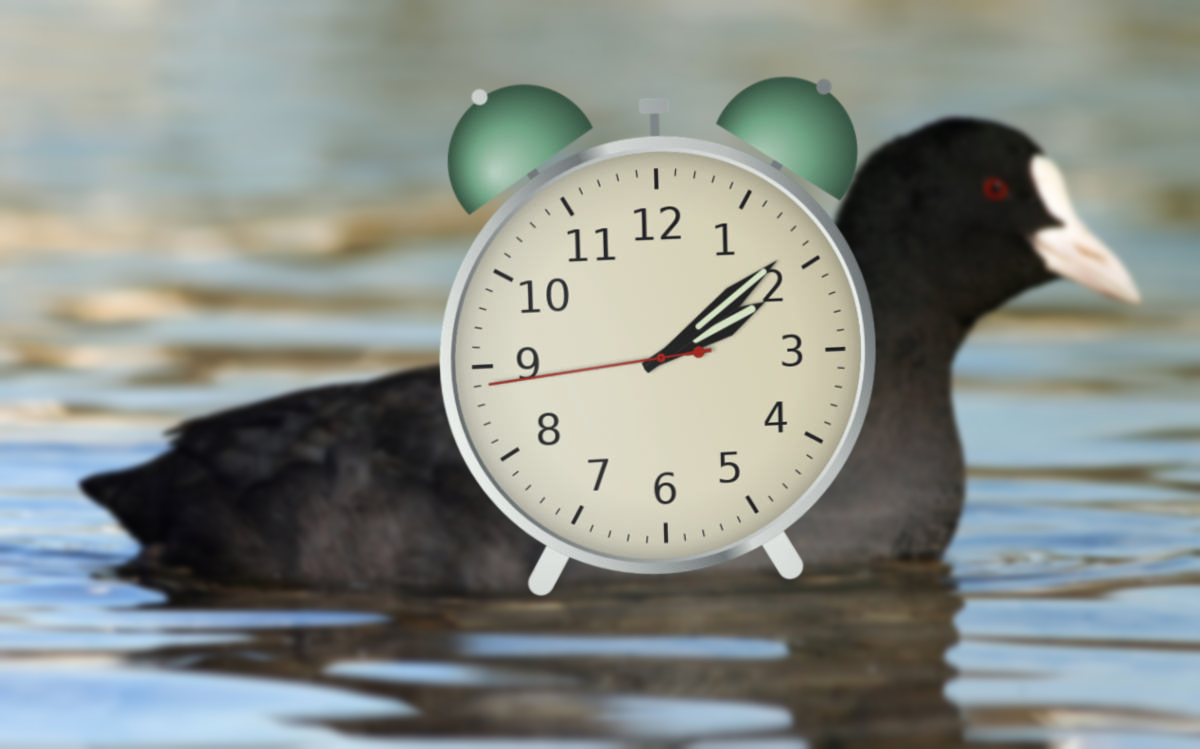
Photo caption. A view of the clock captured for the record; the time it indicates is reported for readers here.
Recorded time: 2:08:44
